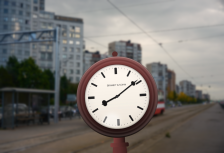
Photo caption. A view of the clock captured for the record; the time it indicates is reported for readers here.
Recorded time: 8:09
